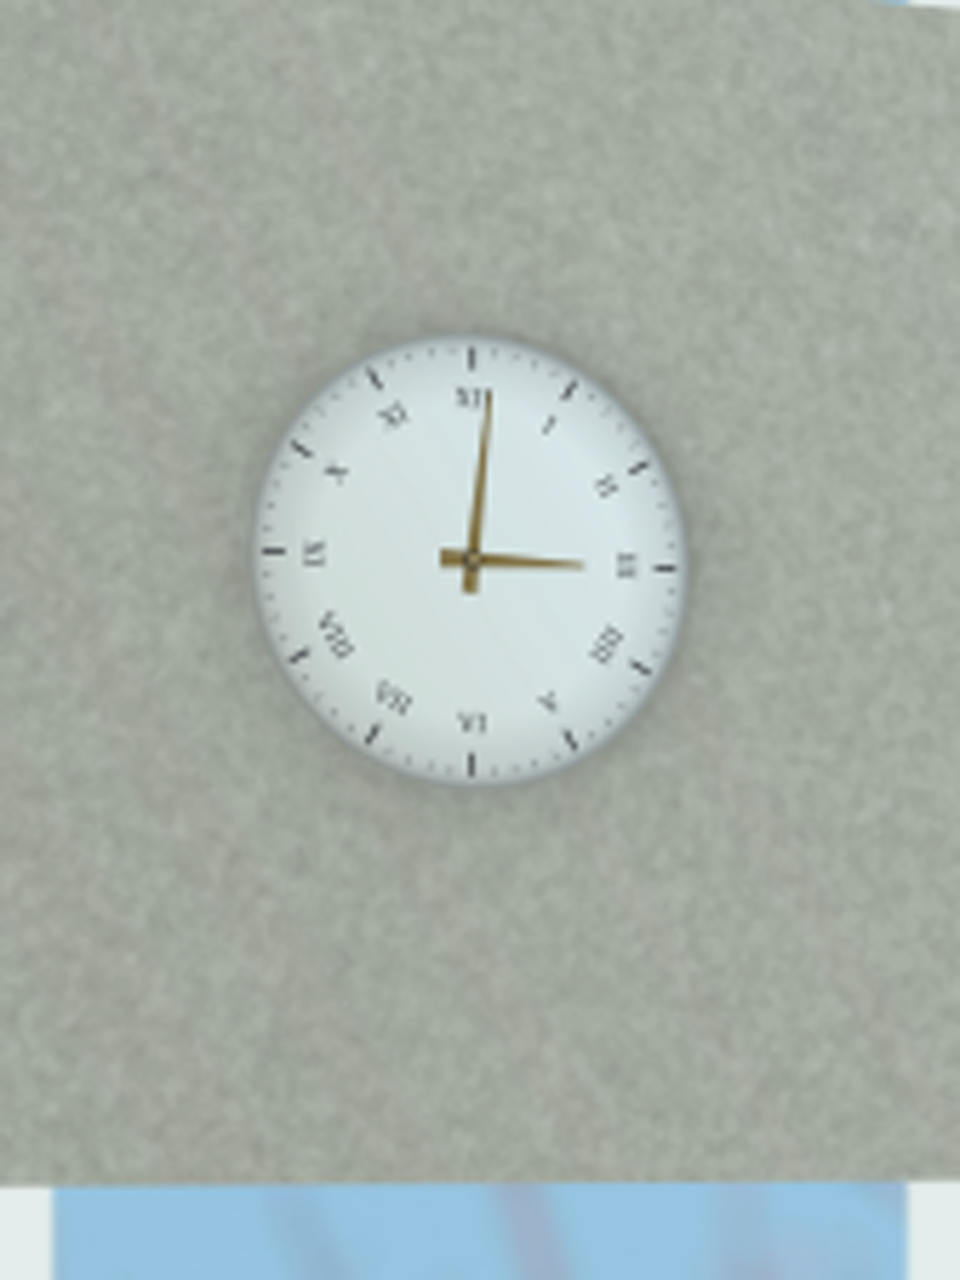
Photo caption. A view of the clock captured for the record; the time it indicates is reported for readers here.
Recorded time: 3:01
